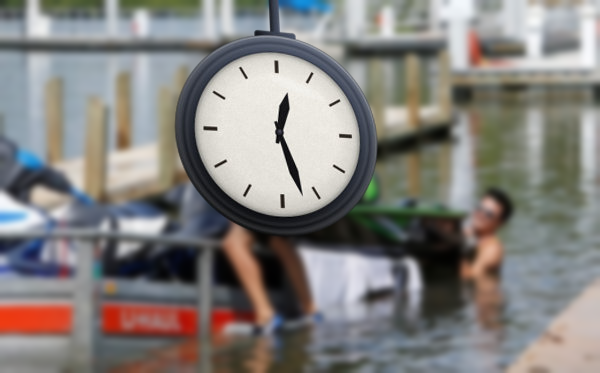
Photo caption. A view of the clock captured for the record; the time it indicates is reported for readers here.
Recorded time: 12:27
